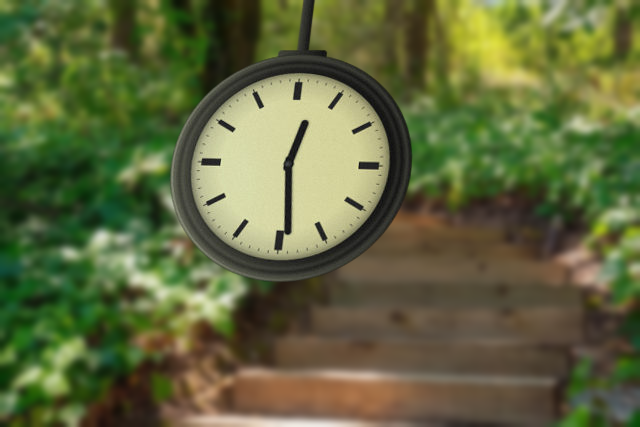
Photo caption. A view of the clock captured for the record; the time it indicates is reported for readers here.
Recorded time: 12:29
